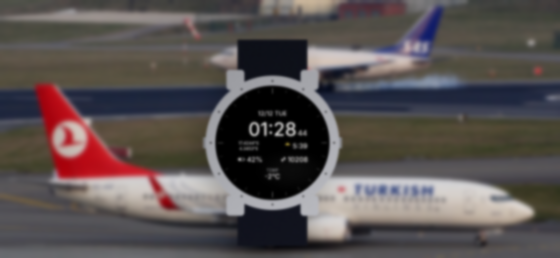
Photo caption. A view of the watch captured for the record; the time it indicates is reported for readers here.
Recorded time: 1:28
